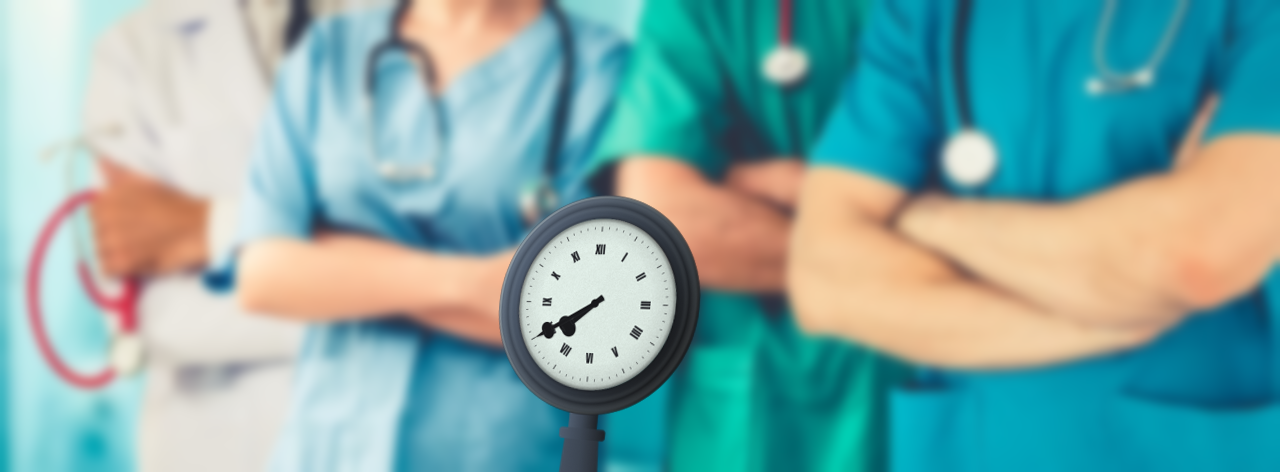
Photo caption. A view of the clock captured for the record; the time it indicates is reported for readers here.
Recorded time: 7:40
